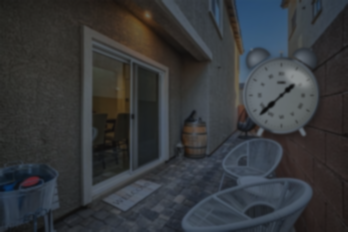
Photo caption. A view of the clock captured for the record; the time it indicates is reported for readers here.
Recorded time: 1:38
